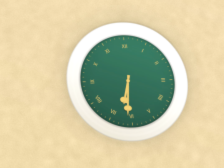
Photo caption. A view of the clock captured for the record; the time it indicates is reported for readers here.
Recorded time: 6:31
